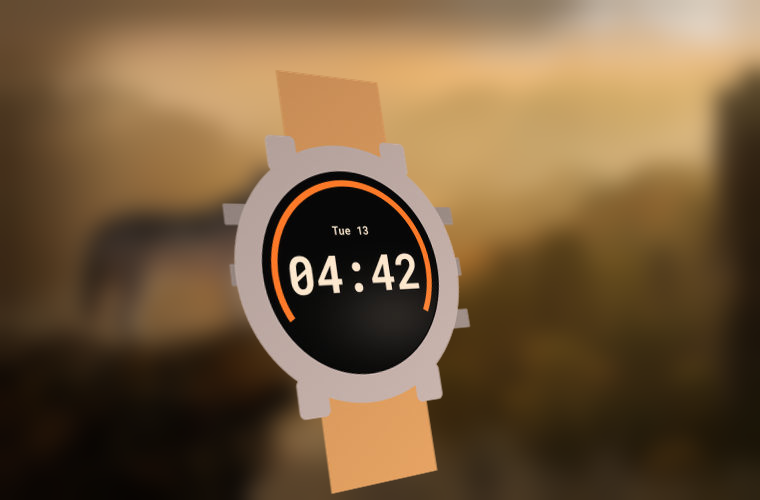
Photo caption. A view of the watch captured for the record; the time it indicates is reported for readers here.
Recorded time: 4:42
